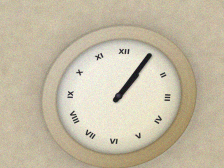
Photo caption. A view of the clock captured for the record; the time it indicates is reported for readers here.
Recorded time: 1:05
